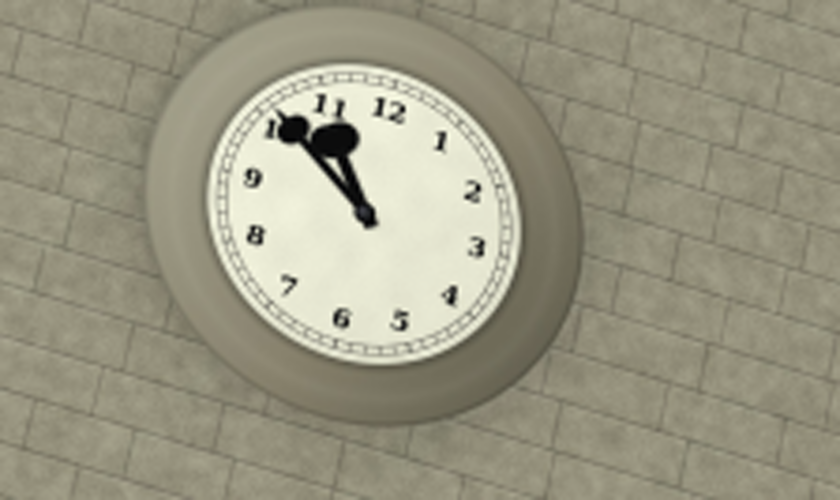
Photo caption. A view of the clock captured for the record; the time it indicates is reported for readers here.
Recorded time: 10:51
